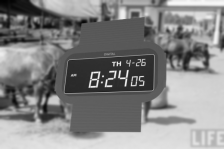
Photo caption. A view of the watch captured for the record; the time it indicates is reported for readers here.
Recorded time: 8:24:05
